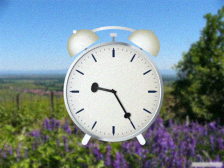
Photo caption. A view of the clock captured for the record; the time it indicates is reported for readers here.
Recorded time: 9:25
